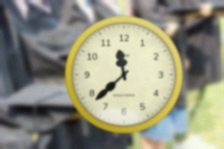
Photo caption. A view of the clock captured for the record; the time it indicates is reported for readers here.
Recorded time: 11:38
